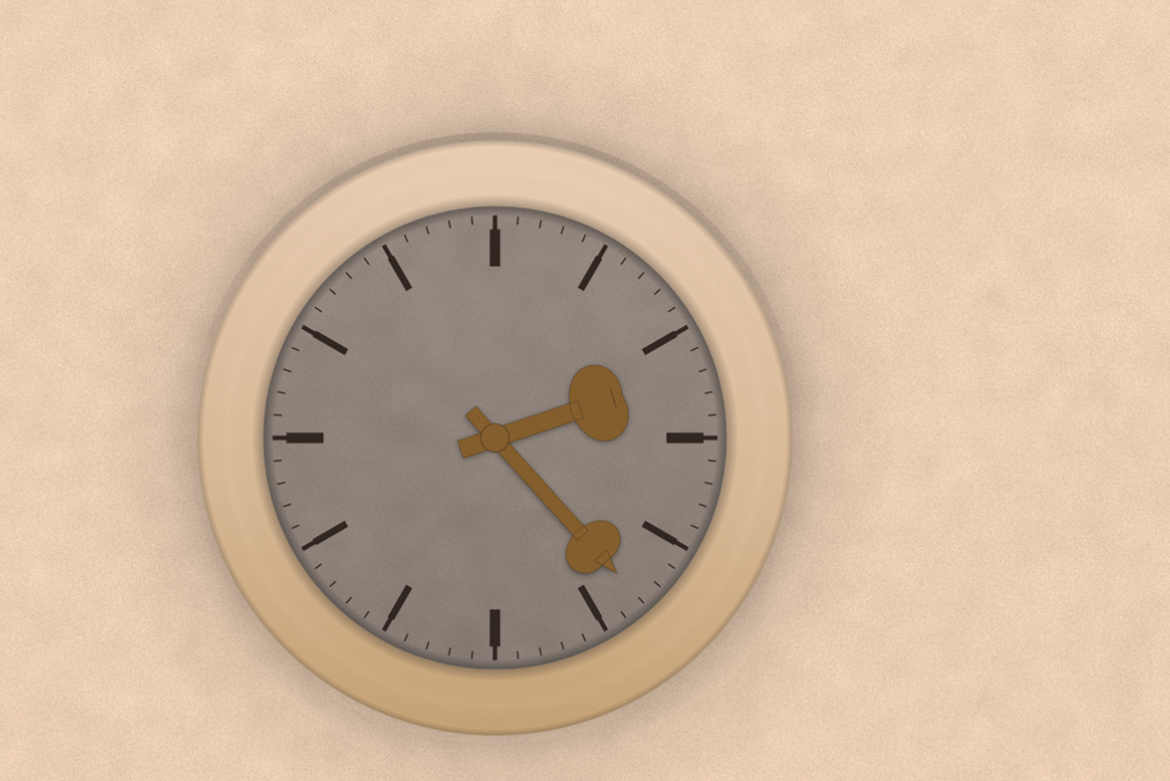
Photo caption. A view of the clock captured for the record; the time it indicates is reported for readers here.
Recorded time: 2:23
